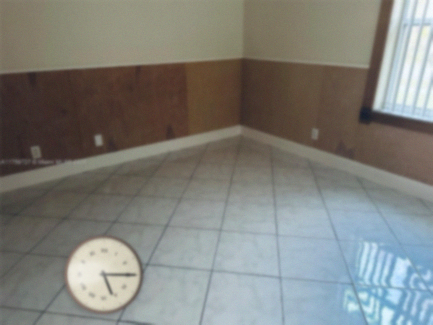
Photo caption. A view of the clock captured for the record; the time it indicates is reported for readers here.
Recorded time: 5:15
